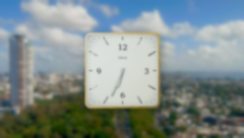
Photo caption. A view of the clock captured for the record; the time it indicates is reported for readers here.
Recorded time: 6:34
